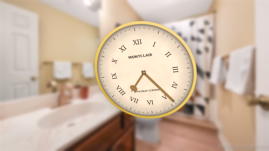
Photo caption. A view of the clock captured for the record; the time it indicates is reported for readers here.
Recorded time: 7:24
